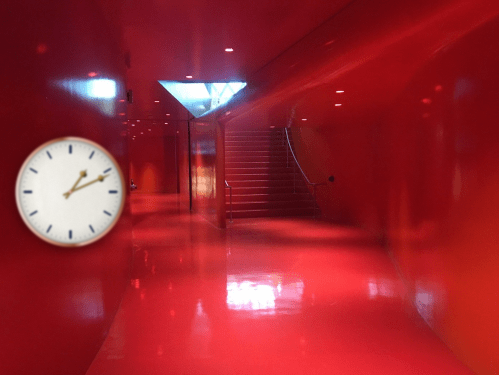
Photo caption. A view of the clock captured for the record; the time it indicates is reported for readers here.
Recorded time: 1:11
